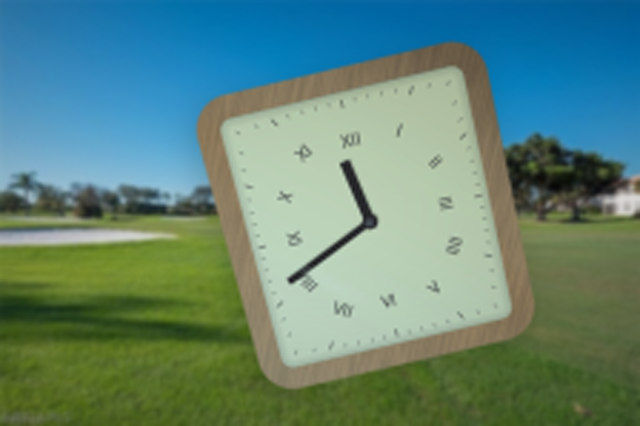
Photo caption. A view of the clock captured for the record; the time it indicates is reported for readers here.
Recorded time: 11:41
